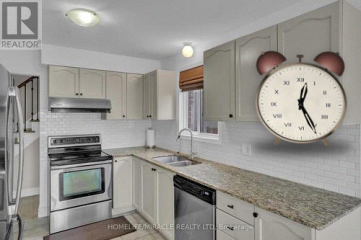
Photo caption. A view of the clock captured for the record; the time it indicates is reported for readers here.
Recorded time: 12:26
